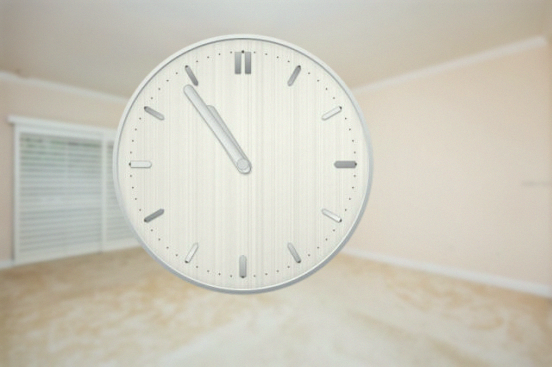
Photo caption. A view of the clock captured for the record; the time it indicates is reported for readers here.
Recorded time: 10:54
